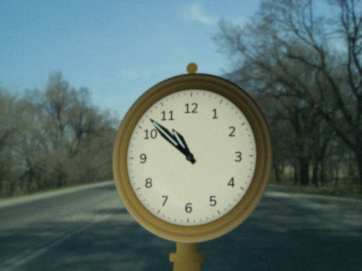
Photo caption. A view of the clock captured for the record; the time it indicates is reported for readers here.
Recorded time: 10:52
